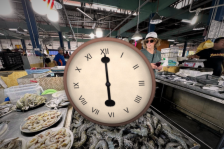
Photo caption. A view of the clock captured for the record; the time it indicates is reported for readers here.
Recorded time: 6:00
